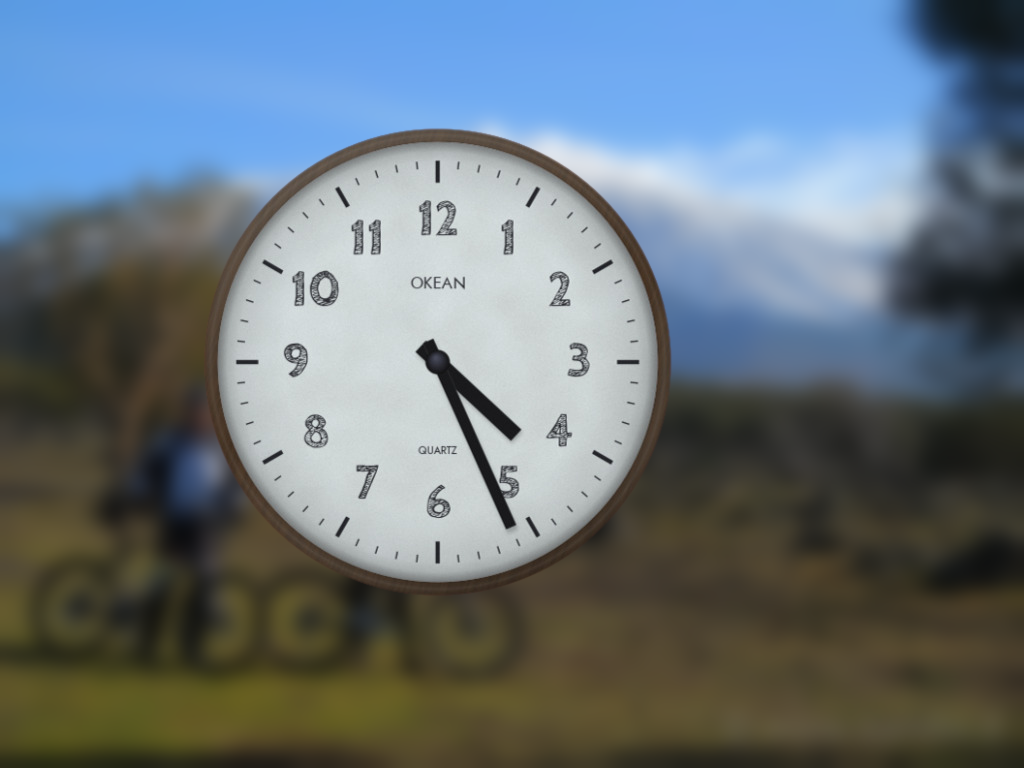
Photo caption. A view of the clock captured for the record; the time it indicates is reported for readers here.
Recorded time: 4:26
